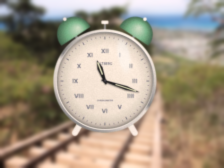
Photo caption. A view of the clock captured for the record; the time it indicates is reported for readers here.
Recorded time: 11:18
